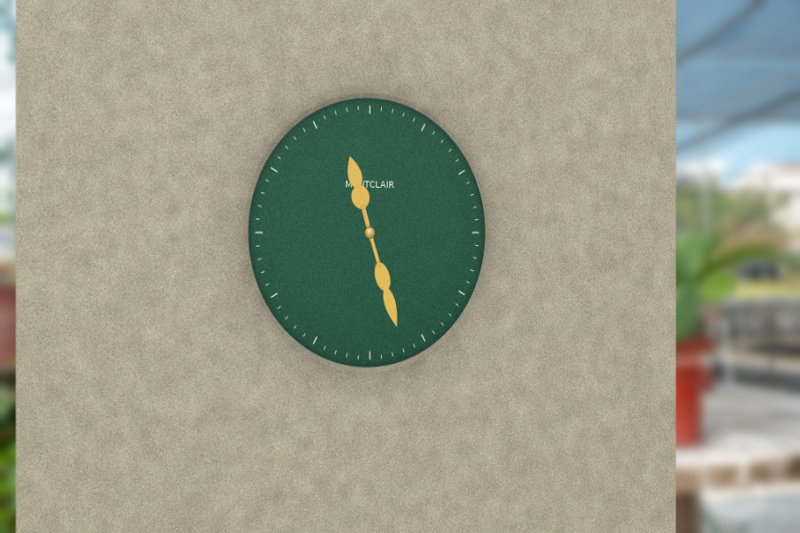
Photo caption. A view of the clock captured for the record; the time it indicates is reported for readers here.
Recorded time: 11:27
